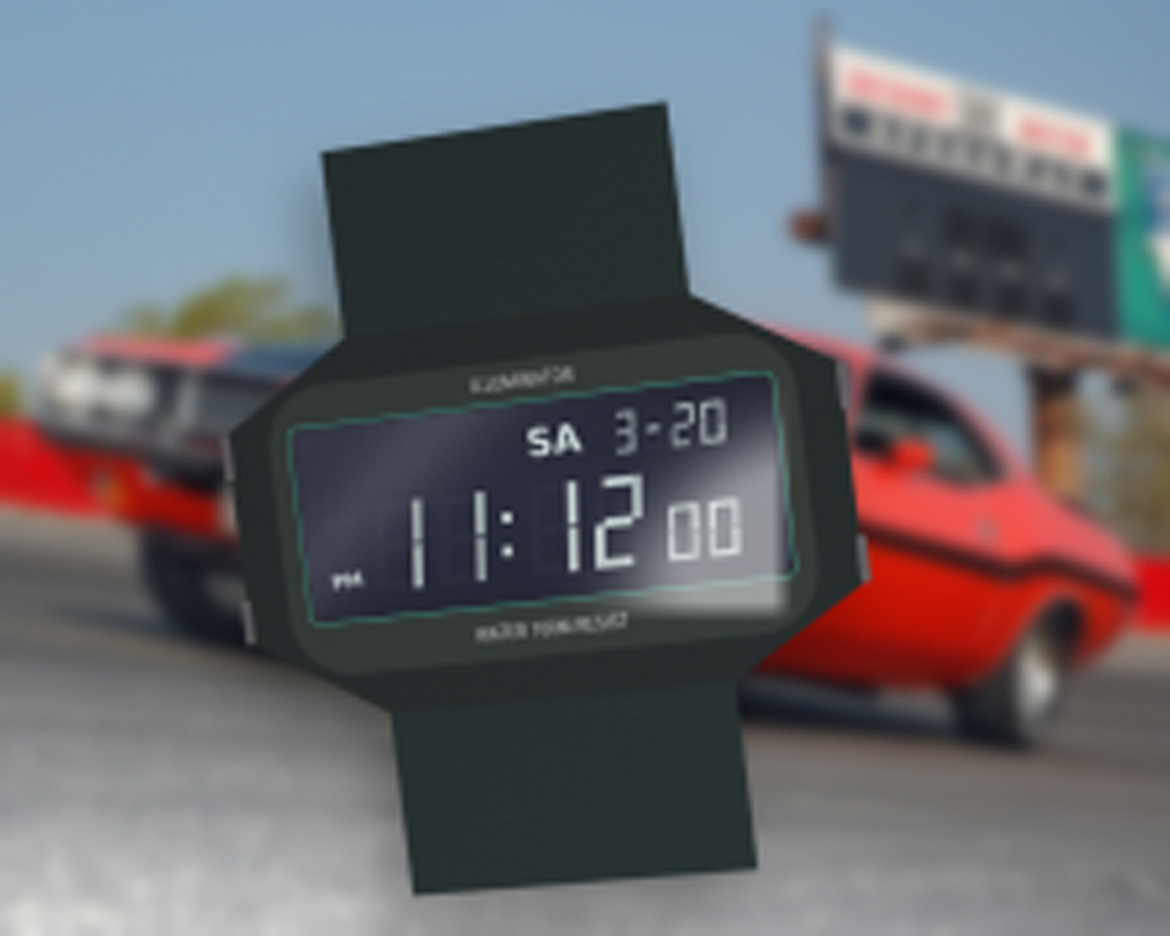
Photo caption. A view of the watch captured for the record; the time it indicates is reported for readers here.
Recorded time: 11:12:00
